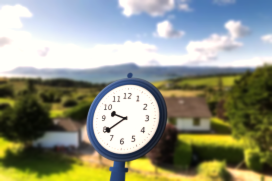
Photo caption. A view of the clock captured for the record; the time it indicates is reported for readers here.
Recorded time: 9:39
